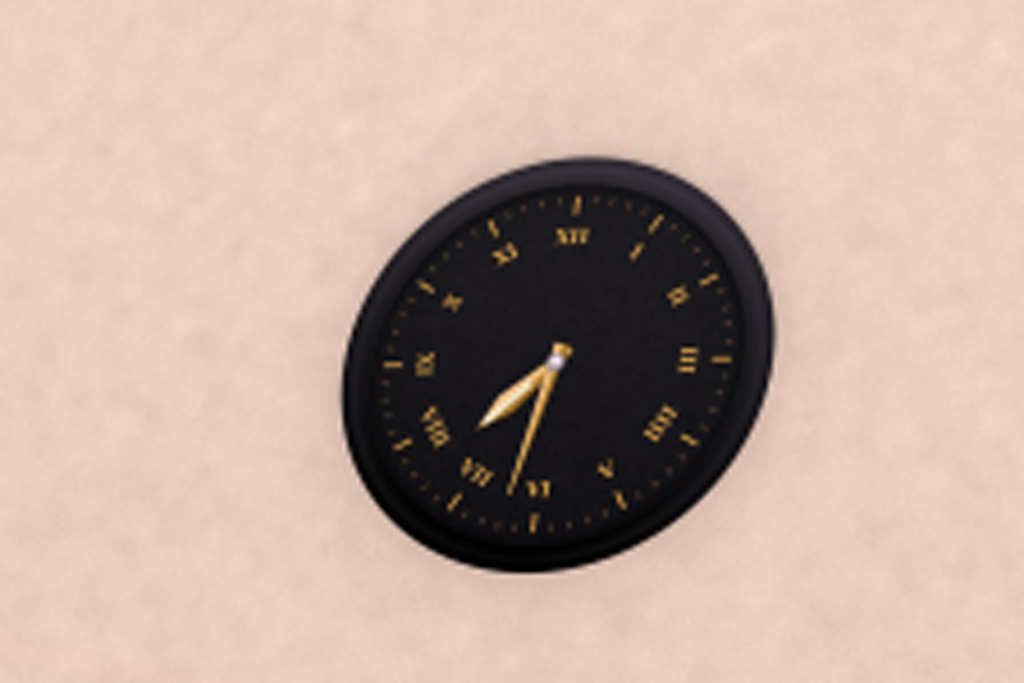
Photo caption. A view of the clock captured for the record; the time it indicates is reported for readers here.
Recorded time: 7:32
